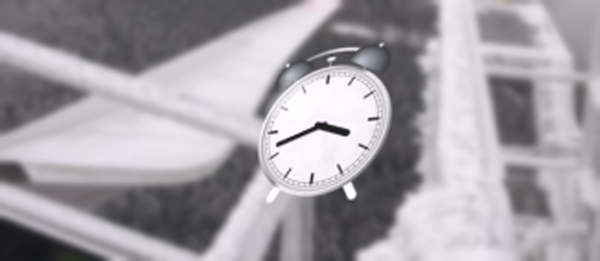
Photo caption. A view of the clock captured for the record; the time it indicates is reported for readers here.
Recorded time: 3:42
